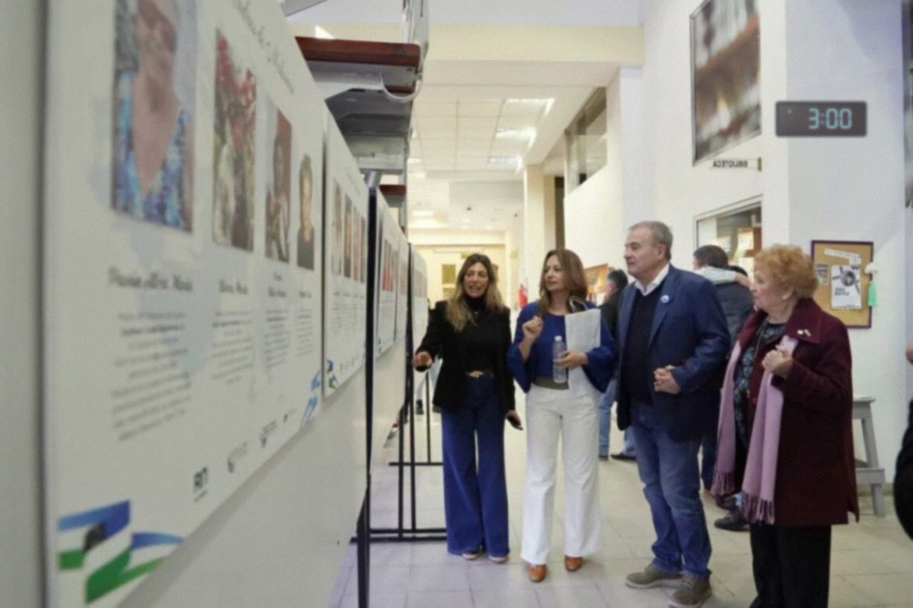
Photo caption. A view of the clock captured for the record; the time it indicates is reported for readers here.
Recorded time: 3:00
